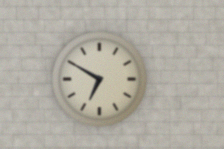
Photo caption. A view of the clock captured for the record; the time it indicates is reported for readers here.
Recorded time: 6:50
